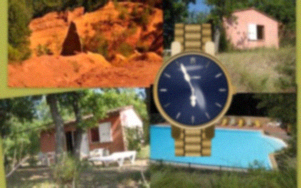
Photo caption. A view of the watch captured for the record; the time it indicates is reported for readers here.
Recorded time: 5:56
